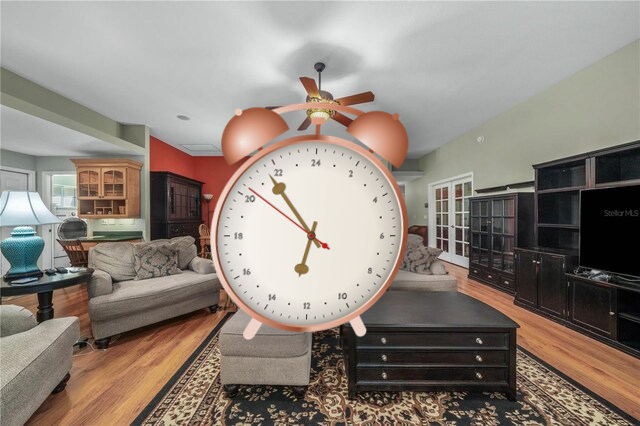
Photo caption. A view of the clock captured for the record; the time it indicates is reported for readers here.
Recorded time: 12:53:51
